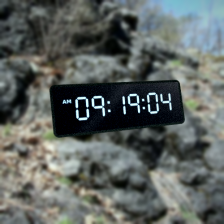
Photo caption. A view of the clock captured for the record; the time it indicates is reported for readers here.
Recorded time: 9:19:04
